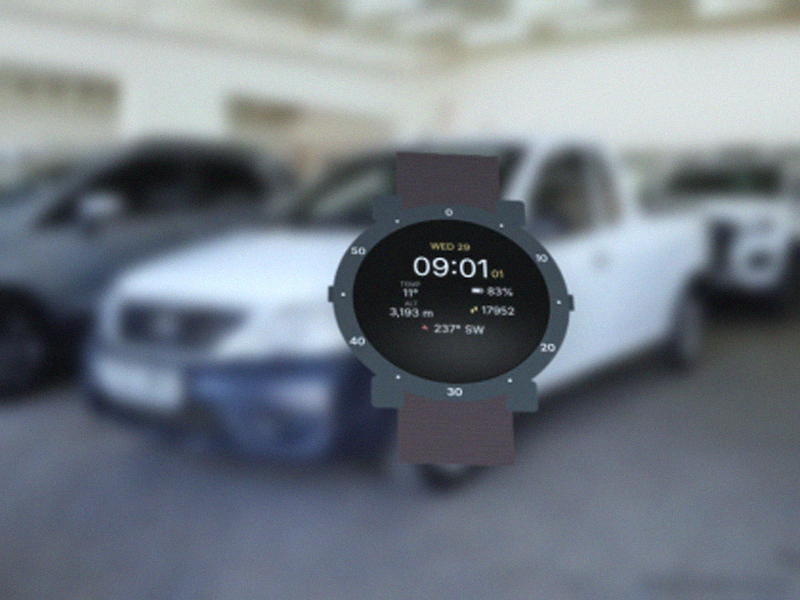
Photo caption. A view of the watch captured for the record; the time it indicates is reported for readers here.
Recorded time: 9:01
